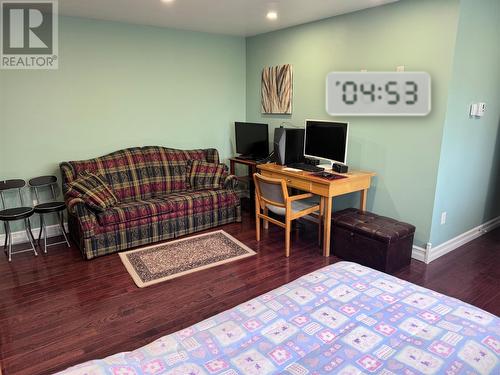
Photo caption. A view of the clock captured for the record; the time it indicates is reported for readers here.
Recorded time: 4:53
